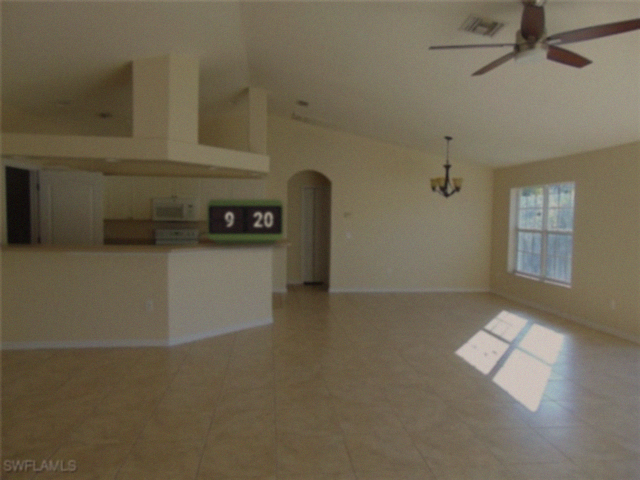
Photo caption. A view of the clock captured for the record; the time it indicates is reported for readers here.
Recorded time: 9:20
